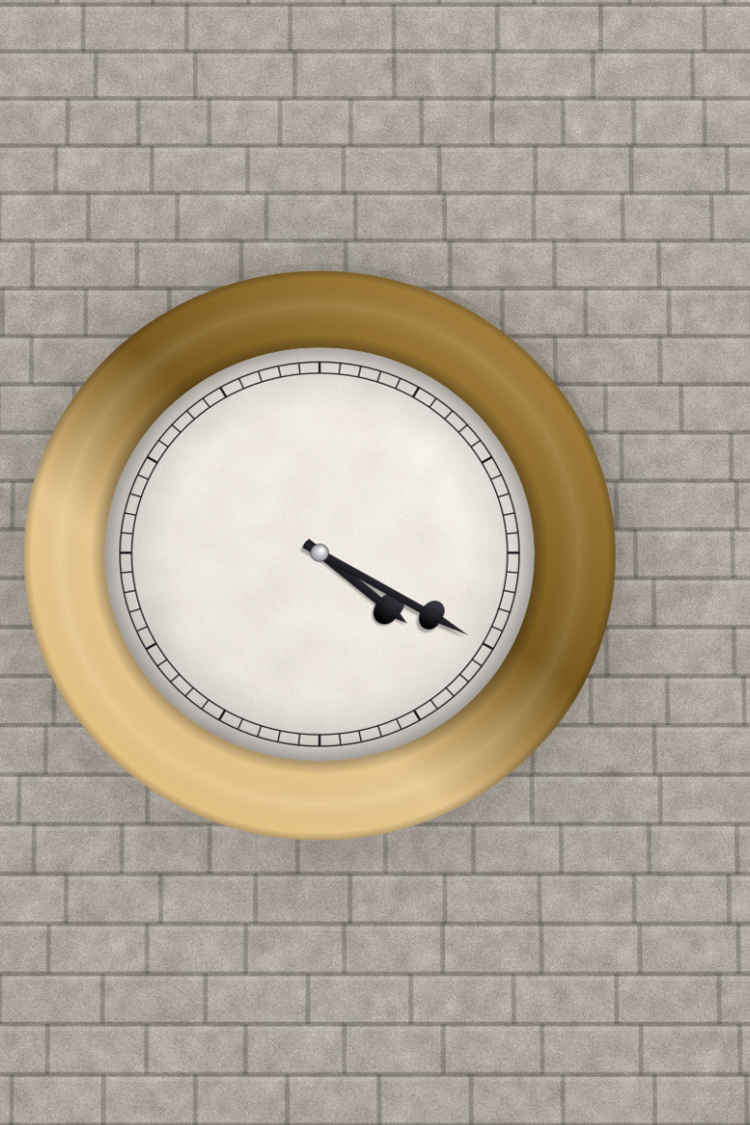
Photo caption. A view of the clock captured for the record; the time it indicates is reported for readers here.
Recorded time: 4:20
